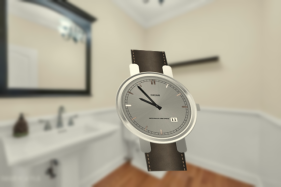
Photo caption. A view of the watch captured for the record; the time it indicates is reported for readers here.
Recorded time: 9:54
